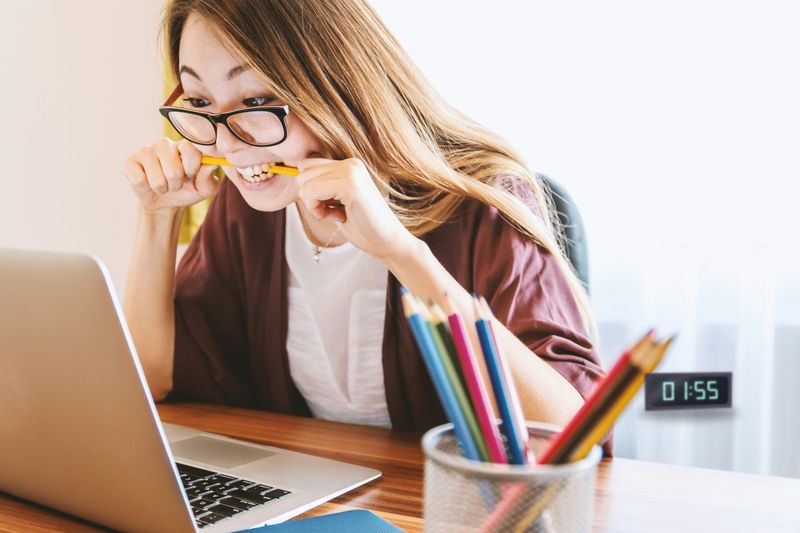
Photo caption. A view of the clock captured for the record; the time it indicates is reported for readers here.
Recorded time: 1:55
